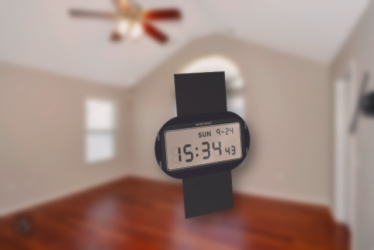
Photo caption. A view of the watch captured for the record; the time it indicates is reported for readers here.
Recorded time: 15:34
